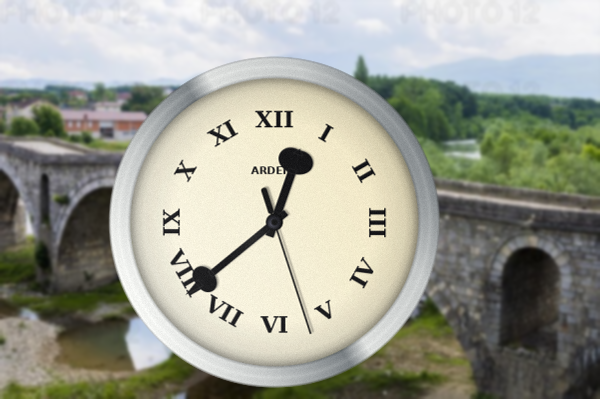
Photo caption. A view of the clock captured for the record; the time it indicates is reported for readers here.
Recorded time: 12:38:27
